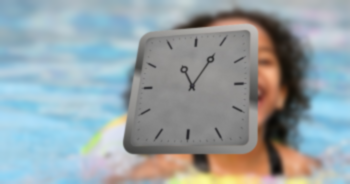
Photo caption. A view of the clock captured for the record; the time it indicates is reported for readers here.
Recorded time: 11:05
